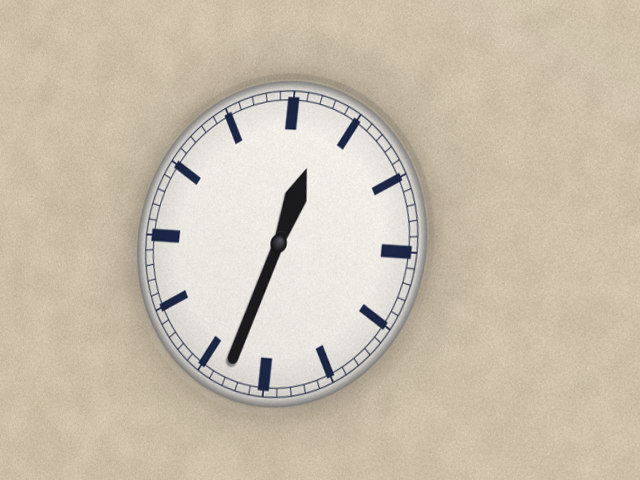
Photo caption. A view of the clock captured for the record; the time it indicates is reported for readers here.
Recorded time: 12:33
